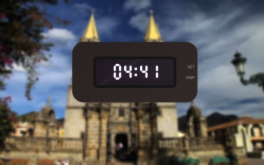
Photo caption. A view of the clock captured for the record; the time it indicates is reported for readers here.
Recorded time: 4:41
